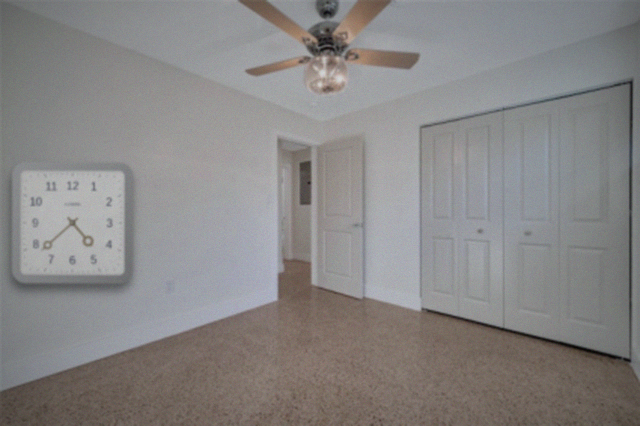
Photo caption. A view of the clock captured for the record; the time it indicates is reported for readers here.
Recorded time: 4:38
